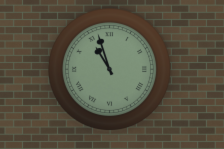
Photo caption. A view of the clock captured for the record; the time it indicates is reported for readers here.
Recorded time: 10:57
